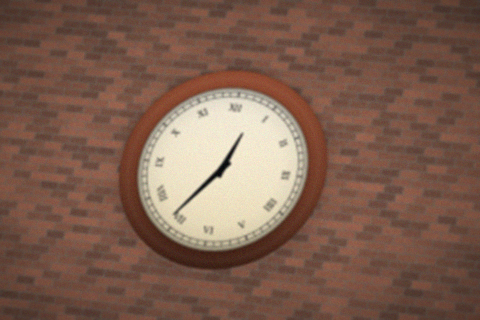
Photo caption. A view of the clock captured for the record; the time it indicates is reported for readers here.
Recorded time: 12:36
